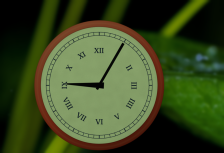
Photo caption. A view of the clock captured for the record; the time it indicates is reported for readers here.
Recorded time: 9:05
